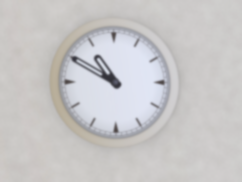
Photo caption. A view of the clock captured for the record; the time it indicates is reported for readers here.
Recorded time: 10:50
